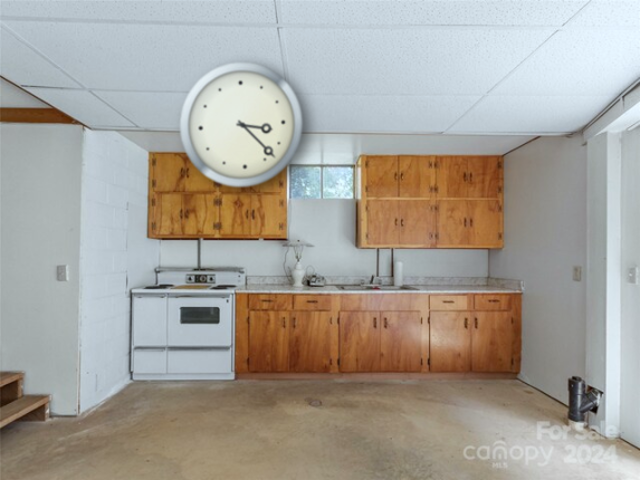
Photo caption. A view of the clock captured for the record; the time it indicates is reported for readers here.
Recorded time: 3:23
